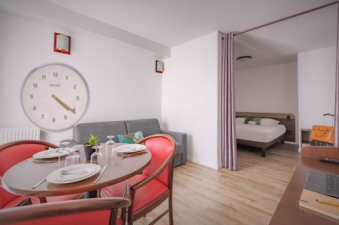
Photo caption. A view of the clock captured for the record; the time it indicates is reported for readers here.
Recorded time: 4:21
